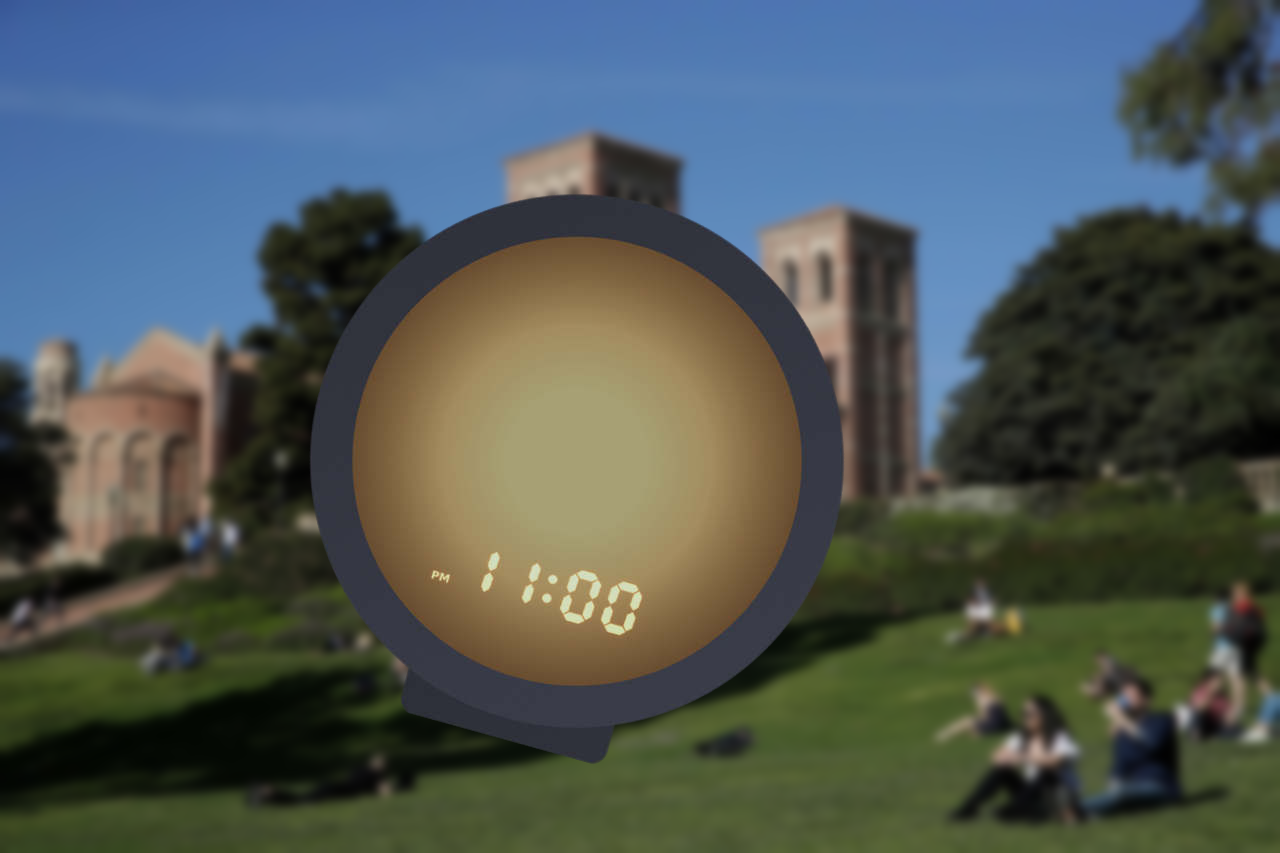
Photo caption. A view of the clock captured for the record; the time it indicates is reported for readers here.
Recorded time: 11:00
